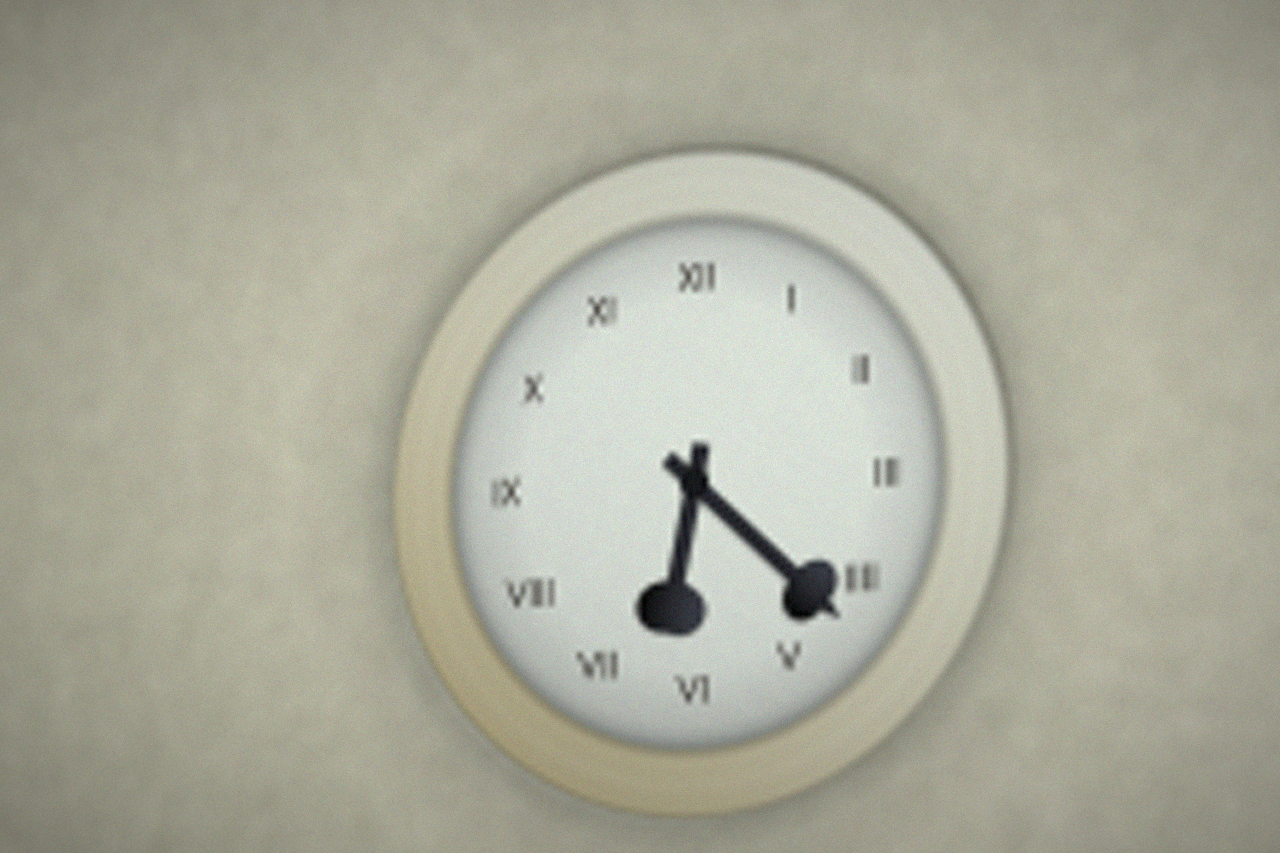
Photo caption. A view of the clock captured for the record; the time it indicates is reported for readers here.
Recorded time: 6:22
